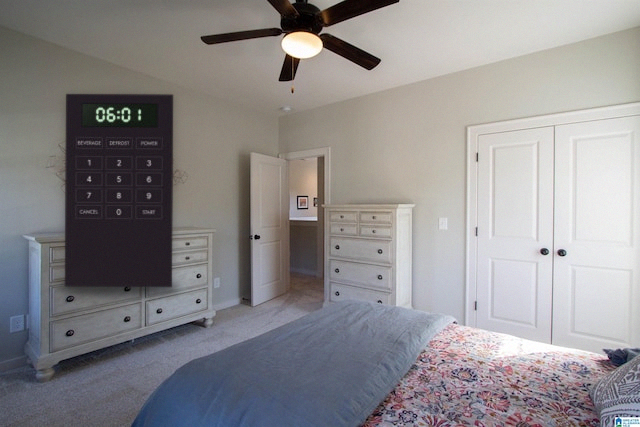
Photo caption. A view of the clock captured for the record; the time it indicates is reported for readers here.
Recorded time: 6:01
